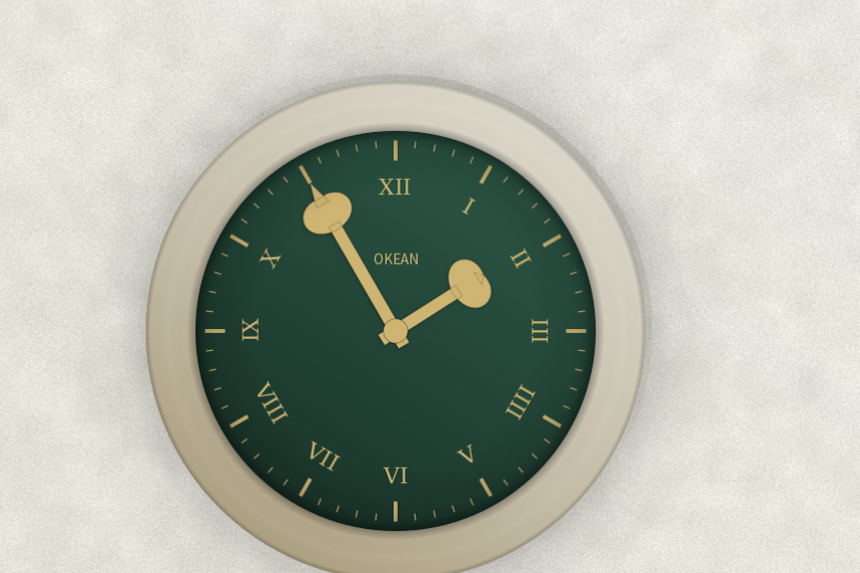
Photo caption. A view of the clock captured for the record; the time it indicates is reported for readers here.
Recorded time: 1:55
